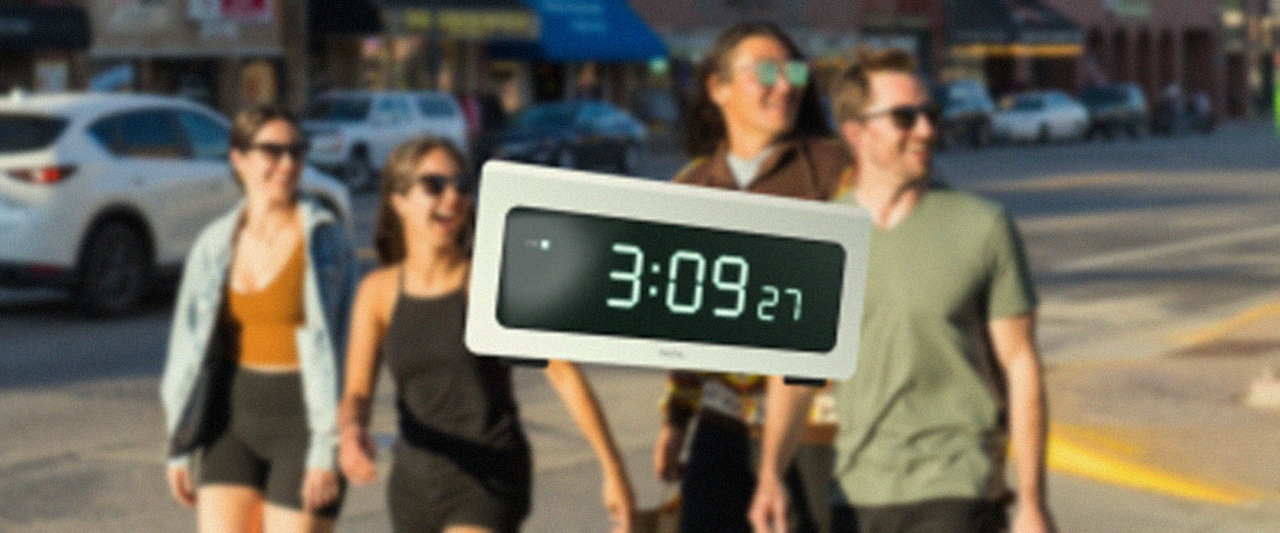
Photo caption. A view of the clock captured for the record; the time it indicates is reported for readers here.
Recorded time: 3:09:27
